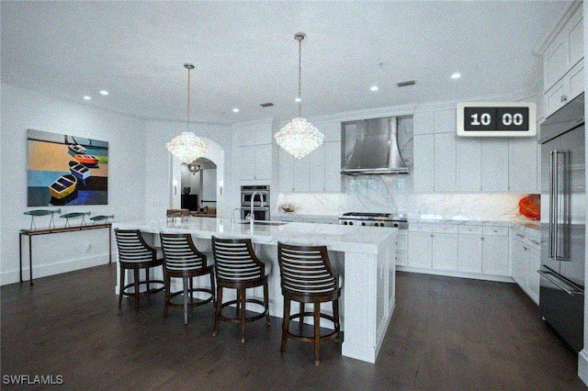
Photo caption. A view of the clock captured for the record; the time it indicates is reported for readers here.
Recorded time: 10:00
